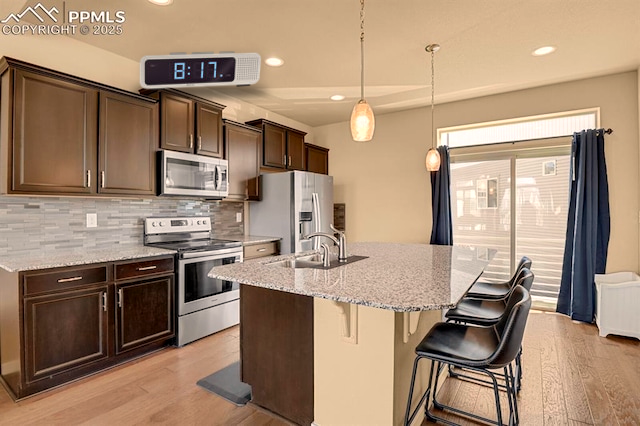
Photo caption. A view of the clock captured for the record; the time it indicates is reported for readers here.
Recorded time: 8:17
